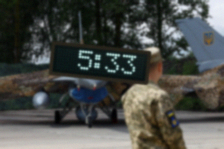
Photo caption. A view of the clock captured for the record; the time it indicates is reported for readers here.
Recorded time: 5:33
